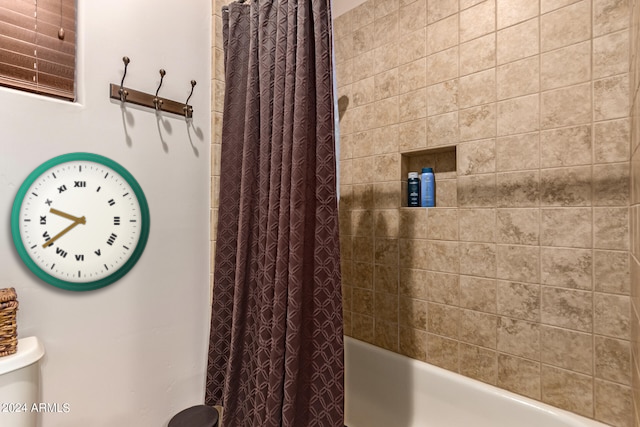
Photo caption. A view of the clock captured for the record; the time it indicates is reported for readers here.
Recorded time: 9:39
